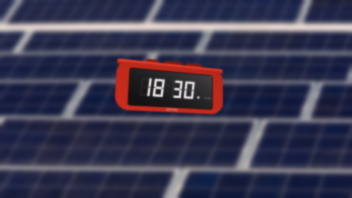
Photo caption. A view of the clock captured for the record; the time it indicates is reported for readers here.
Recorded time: 18:30
